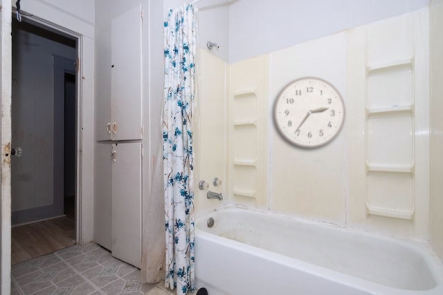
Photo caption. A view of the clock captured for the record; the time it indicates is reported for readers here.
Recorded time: 2:36
